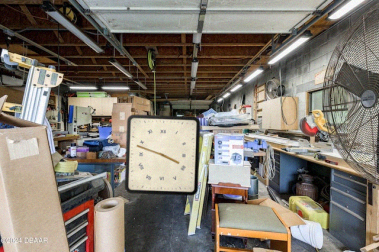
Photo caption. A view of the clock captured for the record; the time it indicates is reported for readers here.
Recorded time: 3:48
